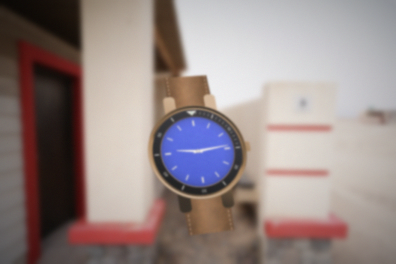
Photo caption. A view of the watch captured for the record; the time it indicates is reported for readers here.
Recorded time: 9:14
